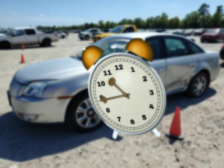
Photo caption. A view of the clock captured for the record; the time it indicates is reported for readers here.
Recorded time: 10:44
